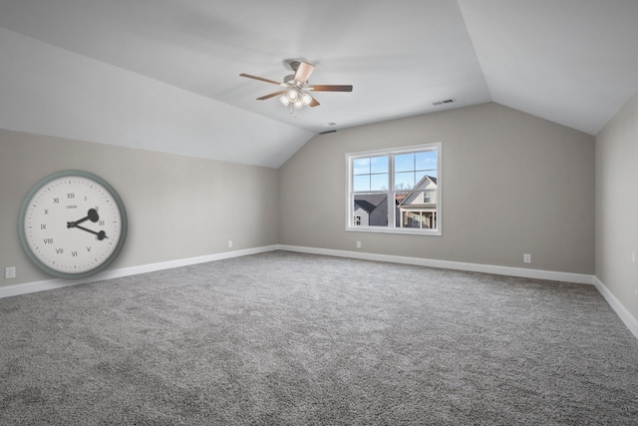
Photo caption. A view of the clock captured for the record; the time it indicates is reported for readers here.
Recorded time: 2:19
